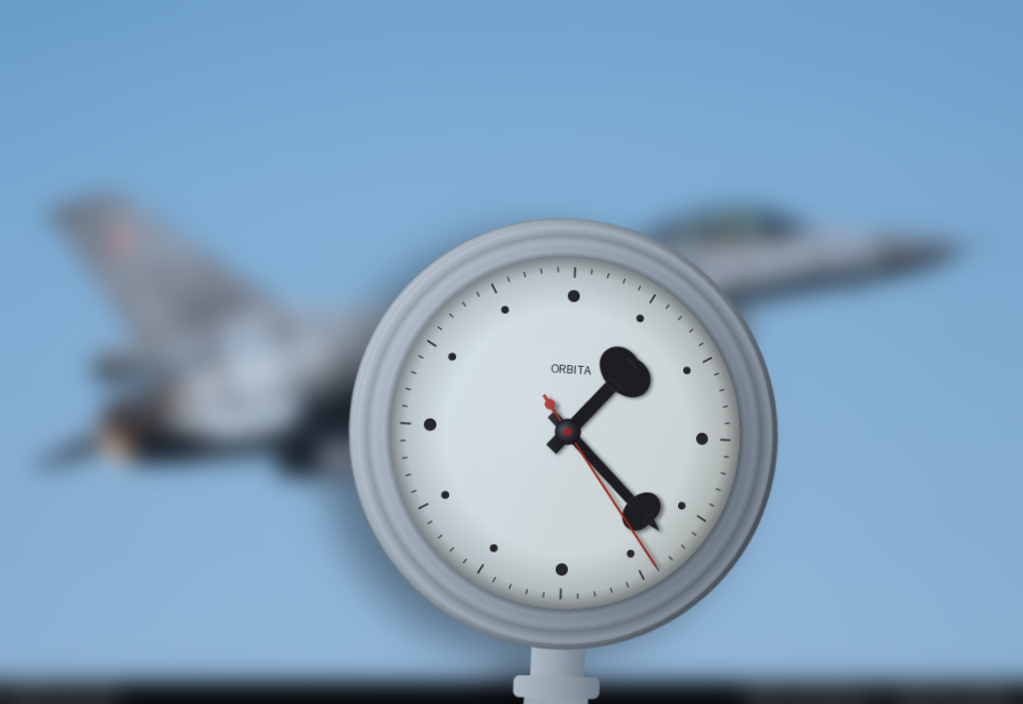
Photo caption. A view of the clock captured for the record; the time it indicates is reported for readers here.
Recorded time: 1:22:24
